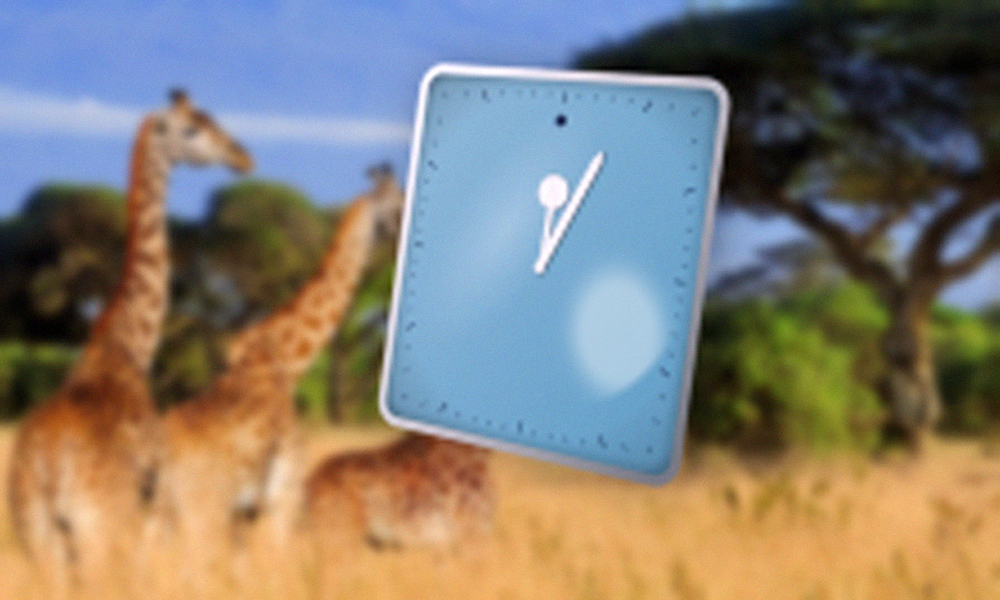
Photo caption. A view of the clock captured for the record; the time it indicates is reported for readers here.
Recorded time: 12:04
